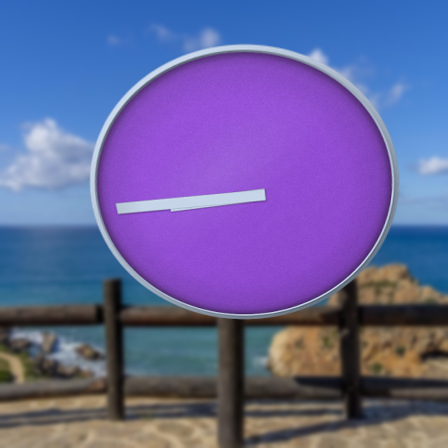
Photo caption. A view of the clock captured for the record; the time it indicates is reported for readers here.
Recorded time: 8:44
